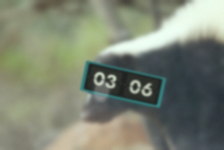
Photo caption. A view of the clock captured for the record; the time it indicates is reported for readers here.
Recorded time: 3:06
